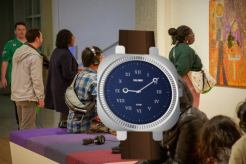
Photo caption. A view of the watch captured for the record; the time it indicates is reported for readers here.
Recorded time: 9:09
